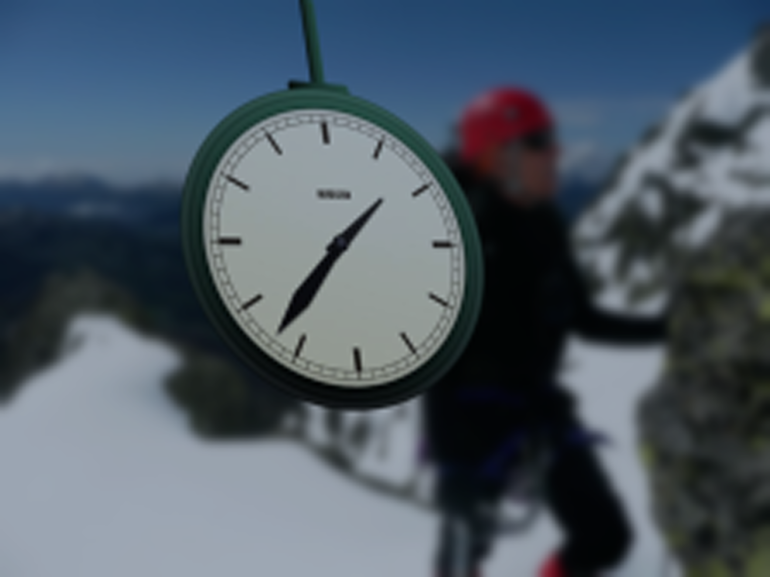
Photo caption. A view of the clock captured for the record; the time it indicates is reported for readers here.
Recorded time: 1:37
